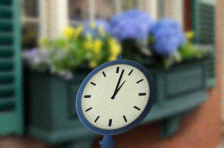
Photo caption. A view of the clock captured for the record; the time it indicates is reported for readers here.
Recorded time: 1:02
